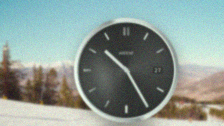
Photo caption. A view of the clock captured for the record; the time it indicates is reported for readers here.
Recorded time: 10:25
